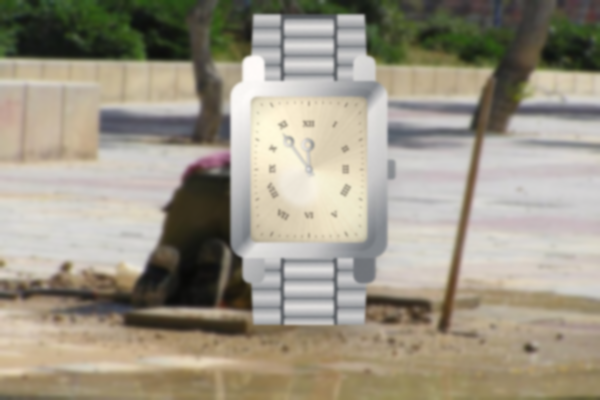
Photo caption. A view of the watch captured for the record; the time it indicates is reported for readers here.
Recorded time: 11:54
